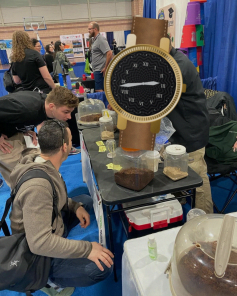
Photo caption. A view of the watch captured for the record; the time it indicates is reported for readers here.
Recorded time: 2:43
